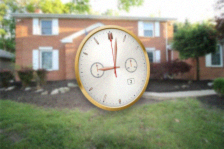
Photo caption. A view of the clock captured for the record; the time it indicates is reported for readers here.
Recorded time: 9:02
